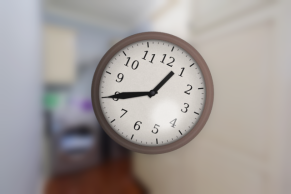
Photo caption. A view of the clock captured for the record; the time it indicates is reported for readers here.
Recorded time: 12:40
